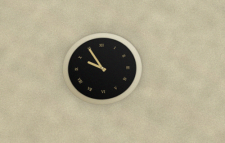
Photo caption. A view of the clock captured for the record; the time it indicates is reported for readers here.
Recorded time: 9:55
